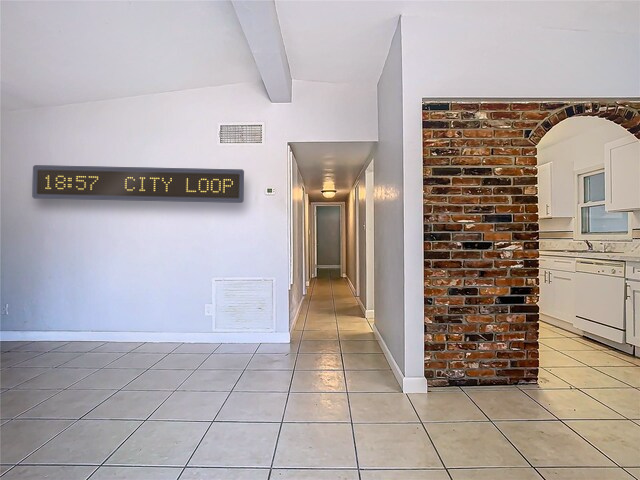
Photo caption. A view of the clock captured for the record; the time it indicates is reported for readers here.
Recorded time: 18:57
